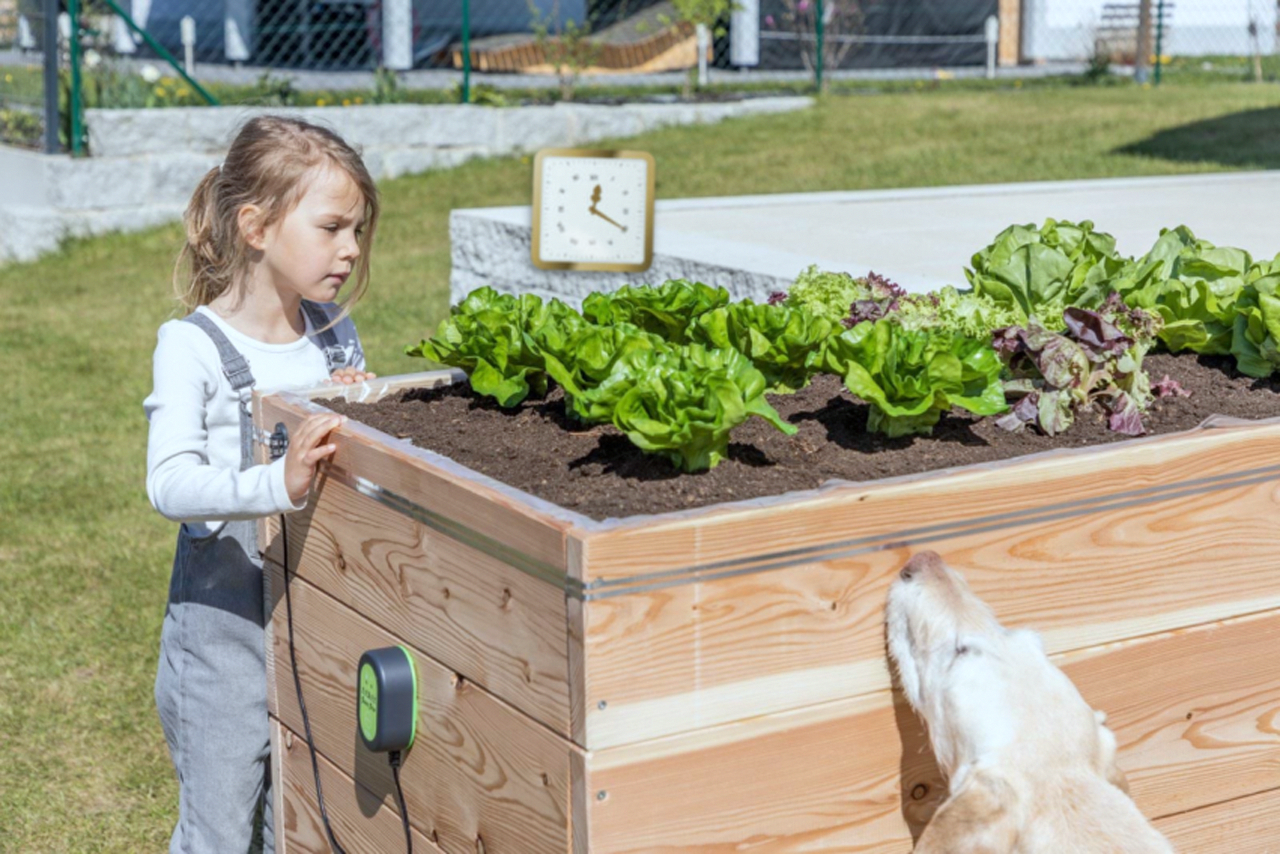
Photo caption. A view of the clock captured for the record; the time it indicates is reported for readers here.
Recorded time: 12:20
